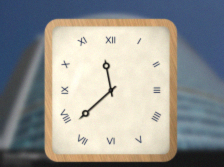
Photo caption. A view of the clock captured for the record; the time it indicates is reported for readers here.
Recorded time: 11:38
